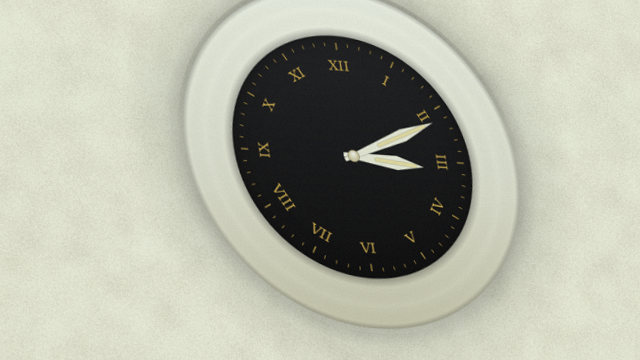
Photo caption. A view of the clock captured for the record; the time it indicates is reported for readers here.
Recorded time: 3:11
